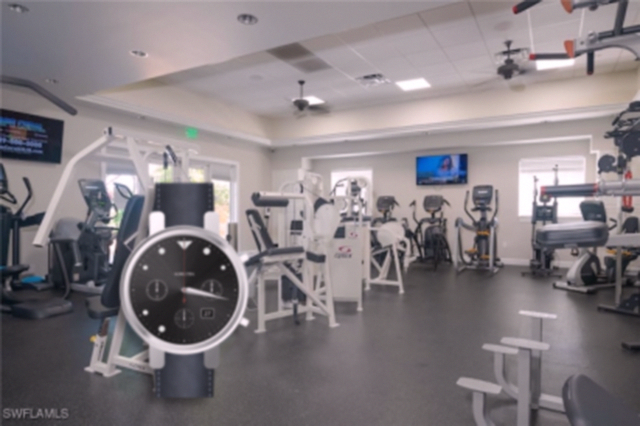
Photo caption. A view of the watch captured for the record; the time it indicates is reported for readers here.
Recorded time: 3:17
